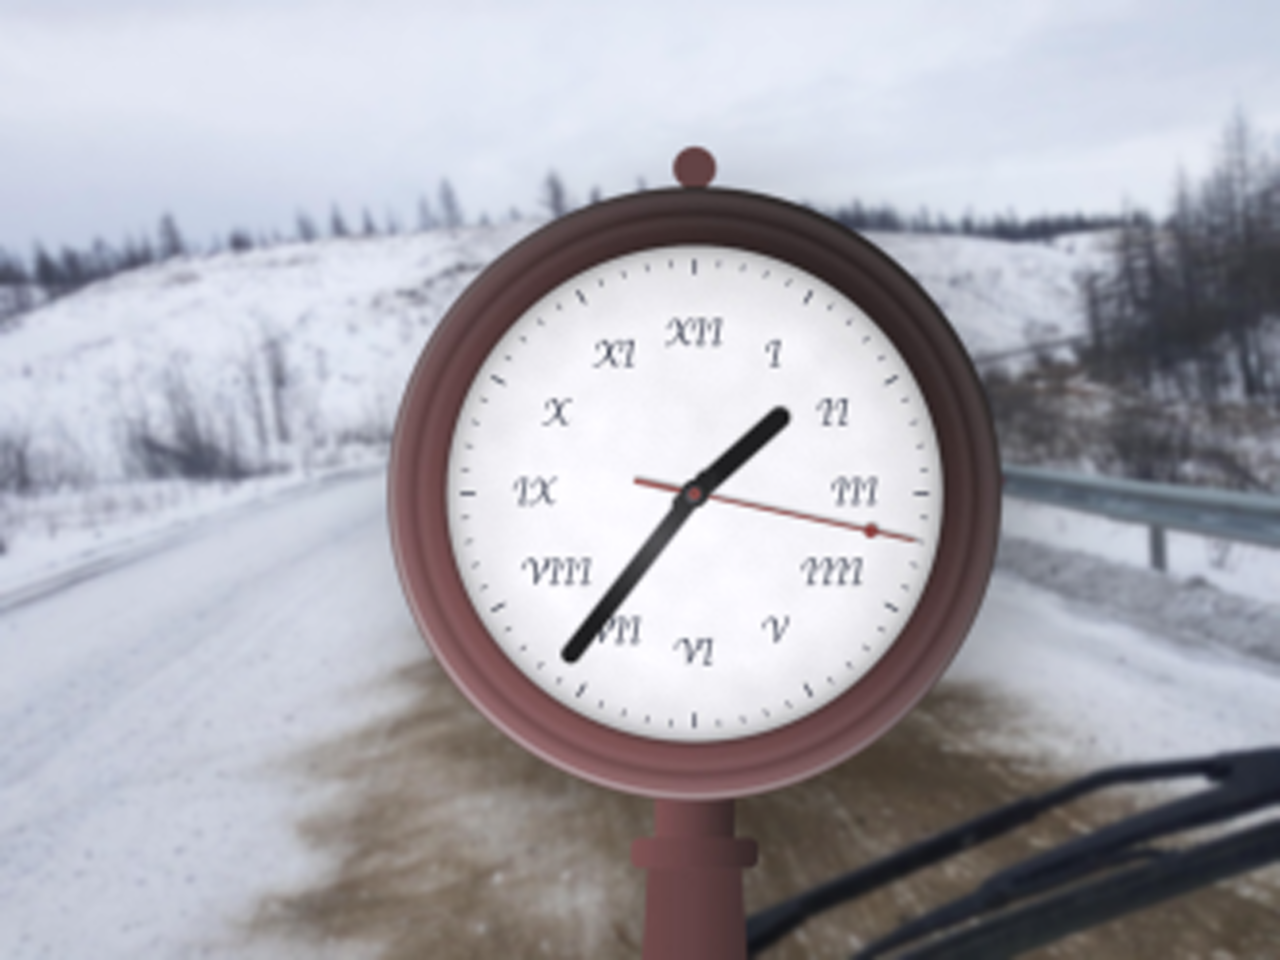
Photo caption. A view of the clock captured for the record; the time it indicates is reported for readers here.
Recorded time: 1:36:17
